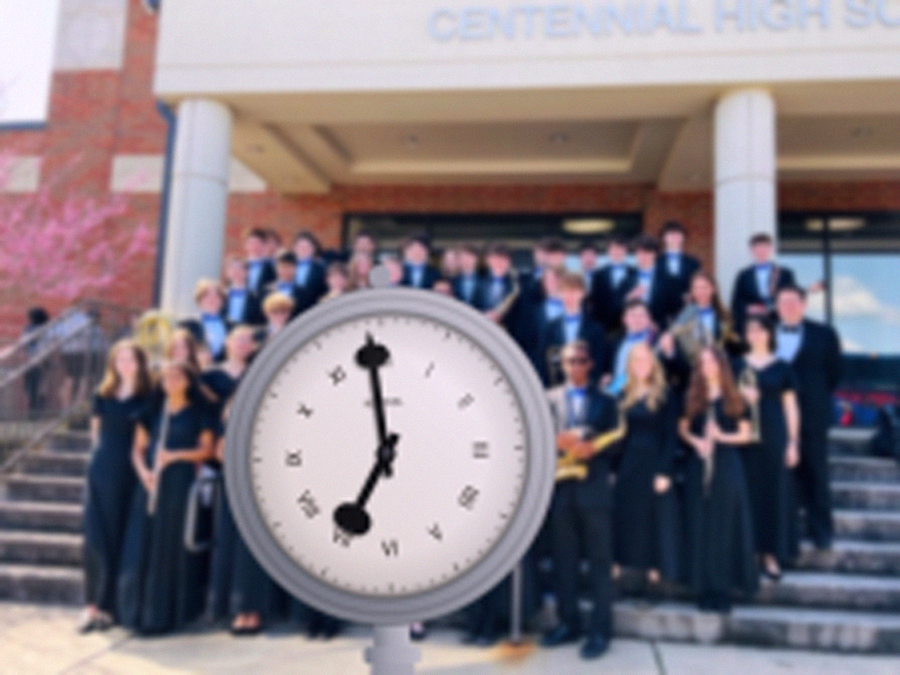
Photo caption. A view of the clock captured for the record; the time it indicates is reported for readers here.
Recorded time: 6:59
